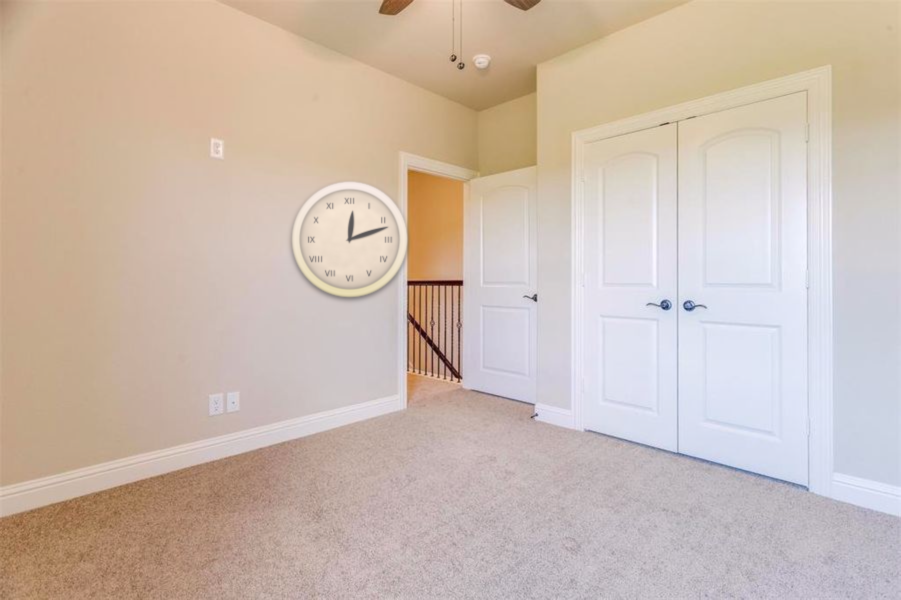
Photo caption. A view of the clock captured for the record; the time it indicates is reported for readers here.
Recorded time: 12:12
